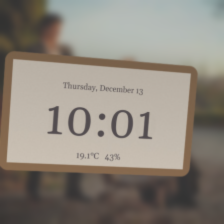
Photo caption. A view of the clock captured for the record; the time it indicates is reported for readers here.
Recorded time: 10:01
